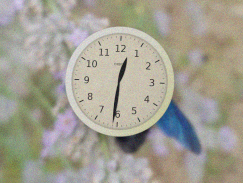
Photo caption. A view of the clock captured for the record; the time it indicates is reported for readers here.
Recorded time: 12:31
